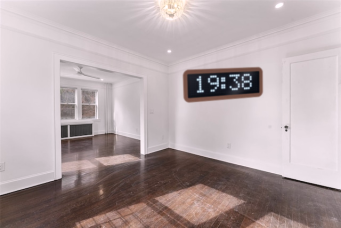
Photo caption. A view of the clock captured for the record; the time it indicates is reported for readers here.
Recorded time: 19:38
